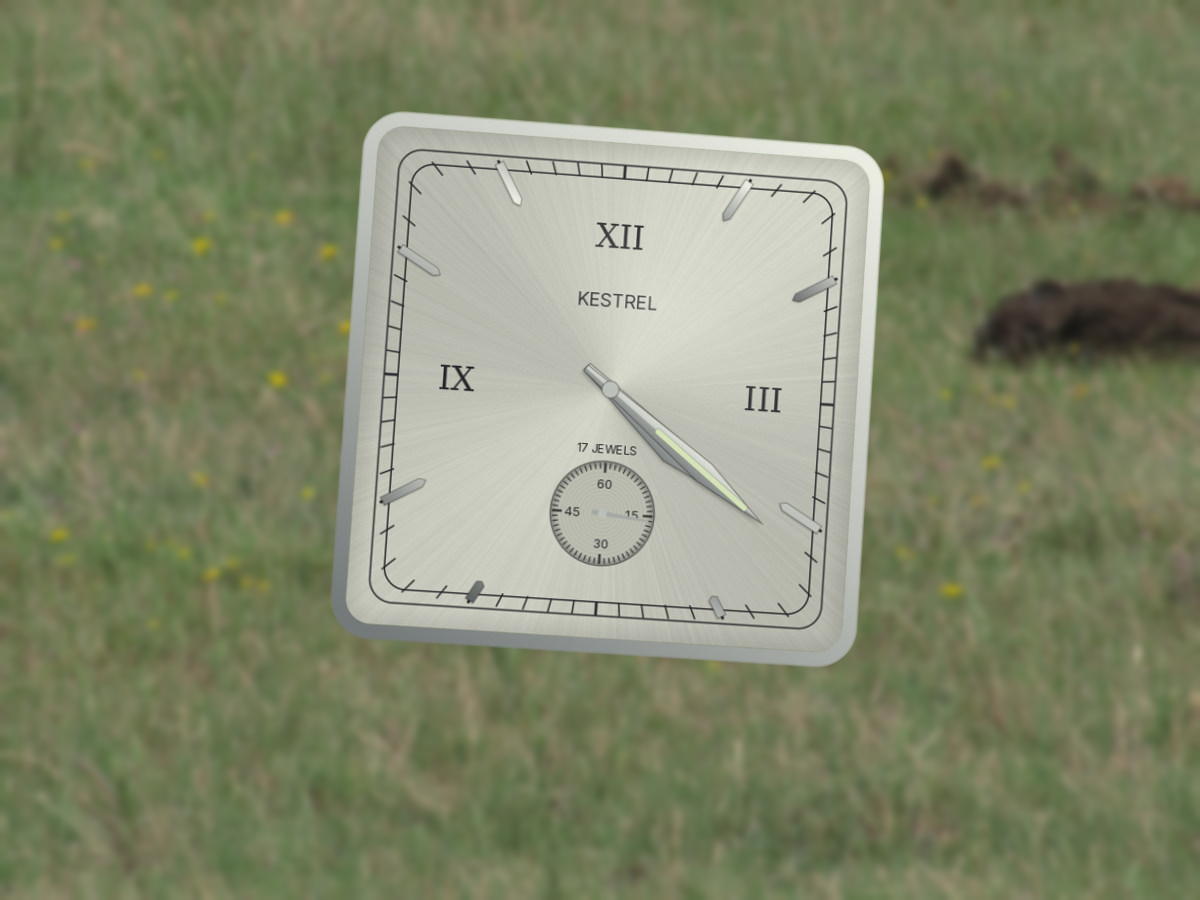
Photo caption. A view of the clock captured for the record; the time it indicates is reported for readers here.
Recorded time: 4:21:16
